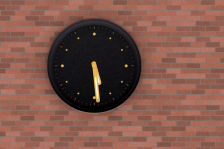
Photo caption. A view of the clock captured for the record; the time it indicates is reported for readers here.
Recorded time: 5:29
